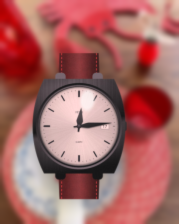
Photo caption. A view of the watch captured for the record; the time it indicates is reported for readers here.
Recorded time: 12:14
